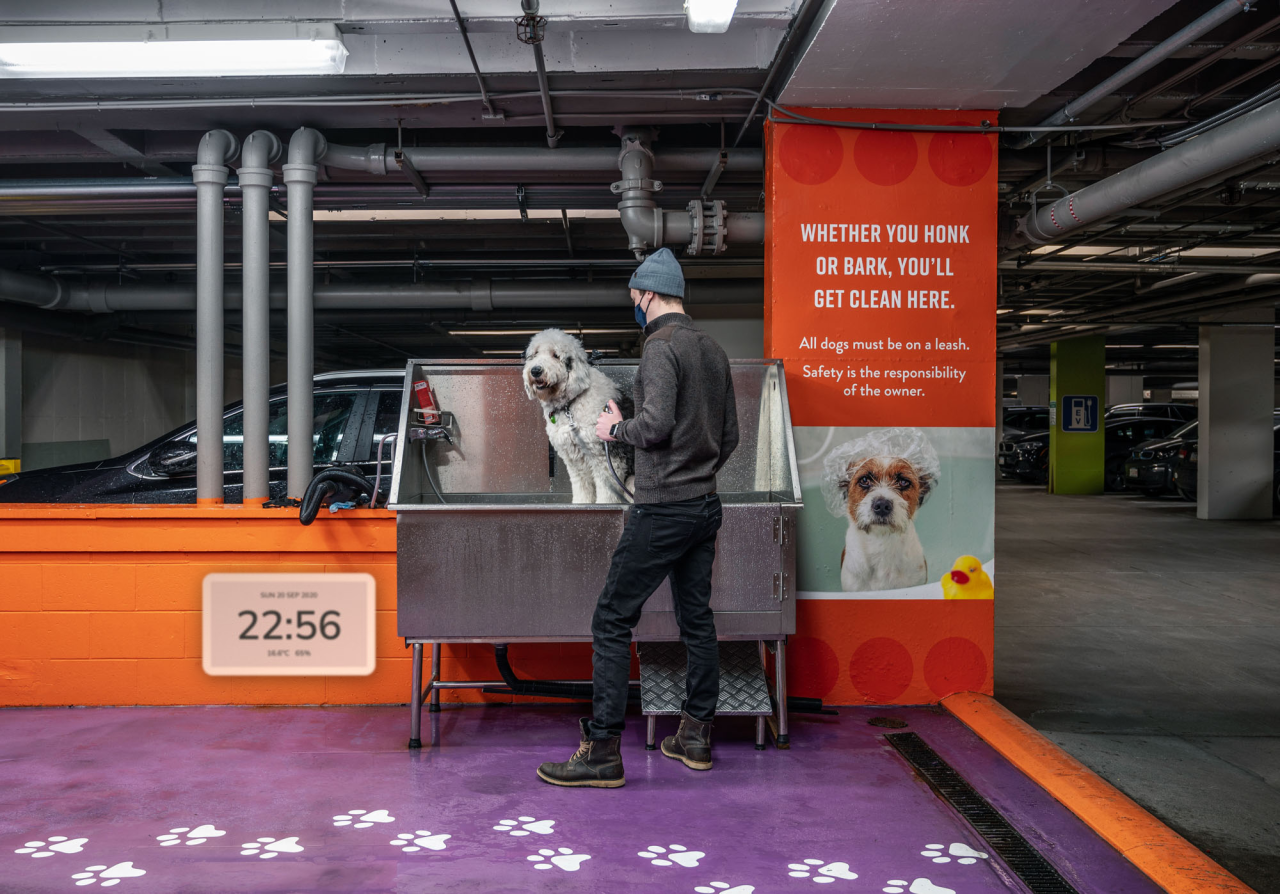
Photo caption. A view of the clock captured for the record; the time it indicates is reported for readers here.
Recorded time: 22:56
